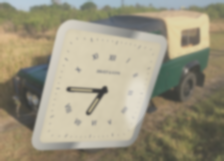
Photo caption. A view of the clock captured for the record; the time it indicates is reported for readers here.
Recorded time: 6:45
